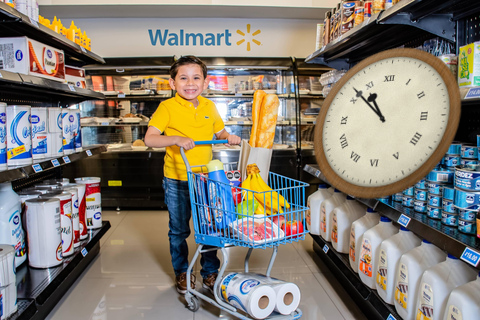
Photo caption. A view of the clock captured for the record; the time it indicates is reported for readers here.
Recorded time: 10:52
